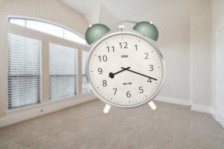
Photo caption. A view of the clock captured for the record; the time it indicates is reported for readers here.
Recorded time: 8:19
